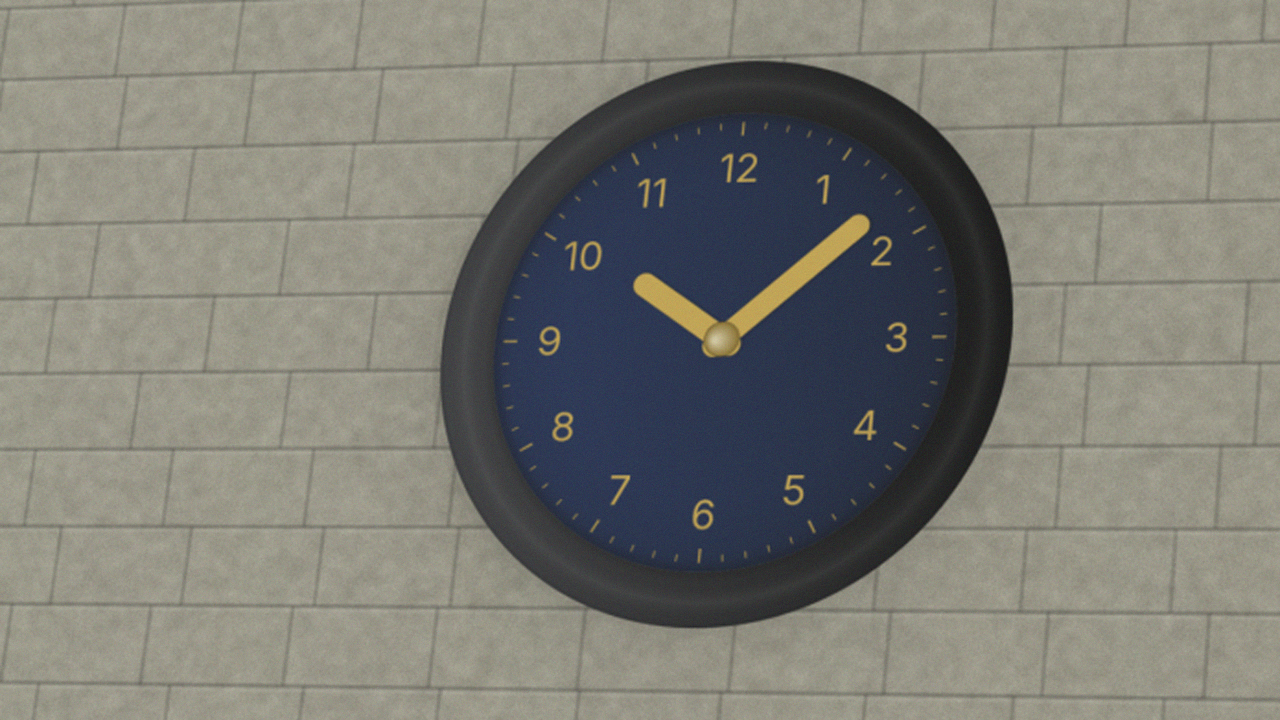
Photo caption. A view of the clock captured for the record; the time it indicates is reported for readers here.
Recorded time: 10:08
